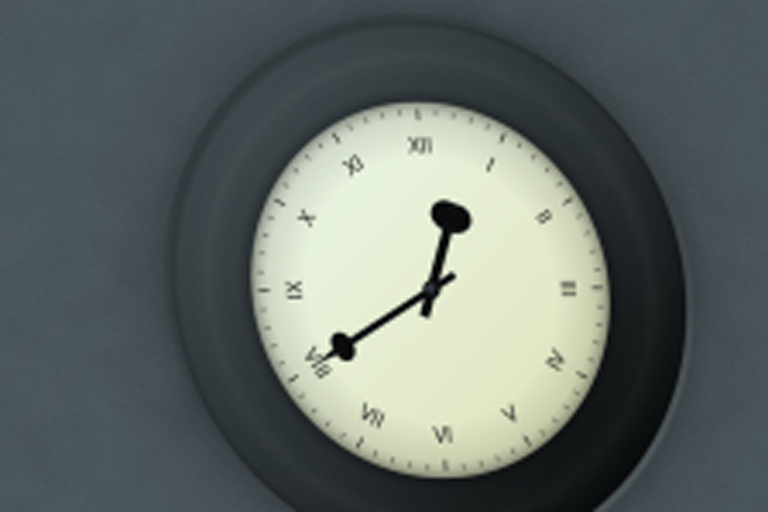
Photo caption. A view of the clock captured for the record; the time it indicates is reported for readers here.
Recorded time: 12:40
